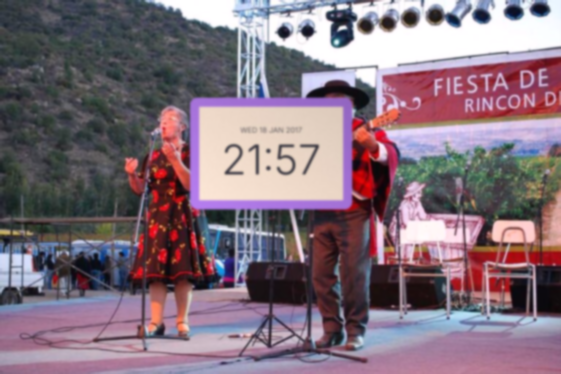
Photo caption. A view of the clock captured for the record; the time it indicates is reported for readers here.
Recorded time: 21:57
